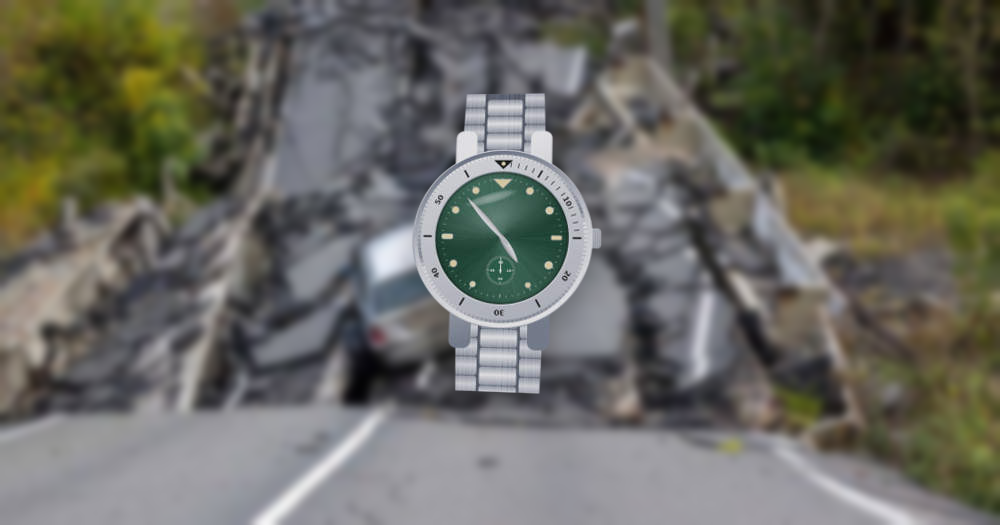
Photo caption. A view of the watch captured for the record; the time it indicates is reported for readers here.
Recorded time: 4:53
